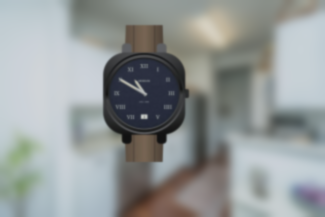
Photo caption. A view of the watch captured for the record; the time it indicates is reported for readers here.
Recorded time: 10:50
